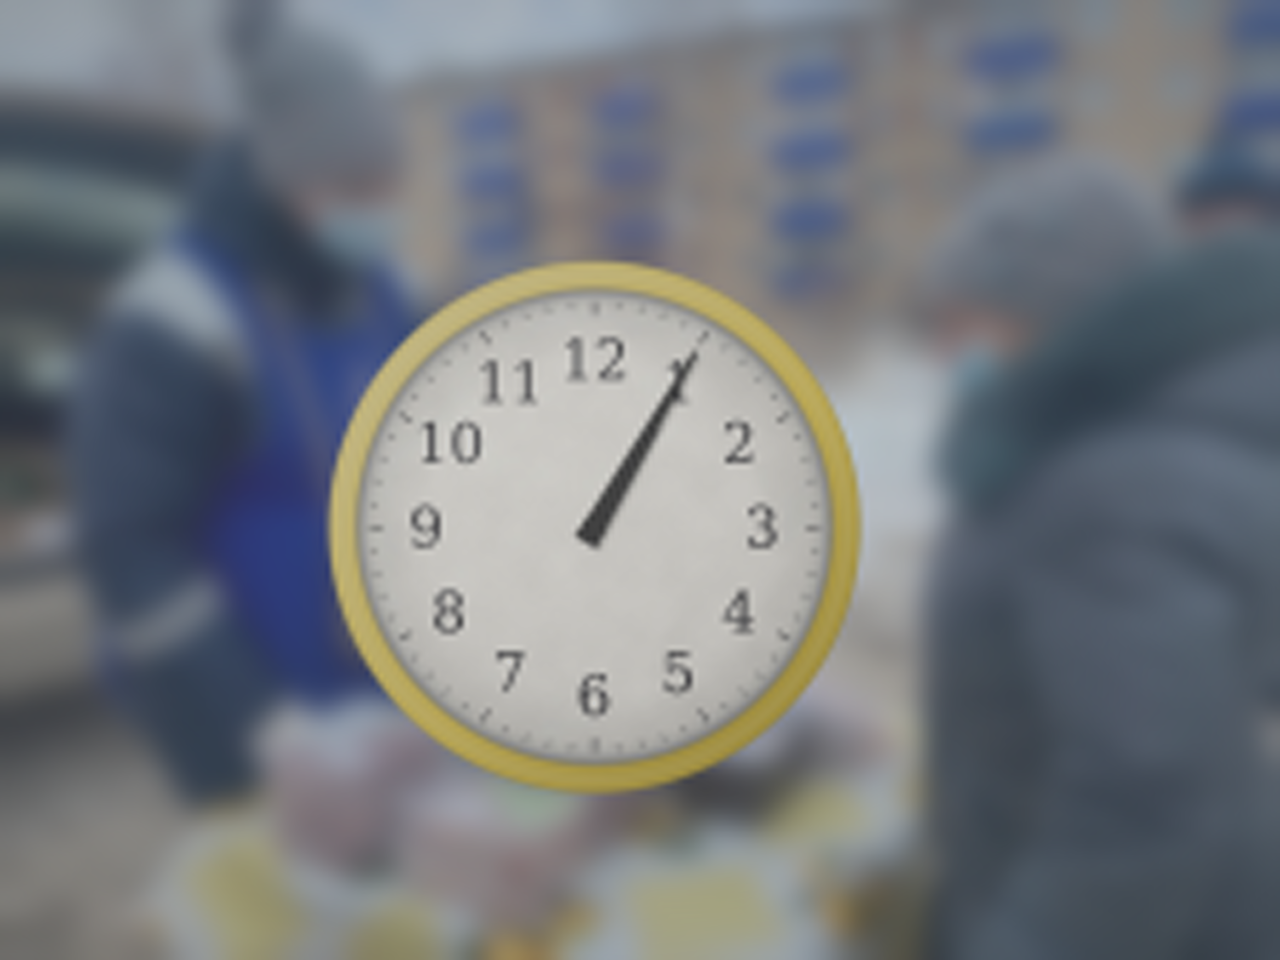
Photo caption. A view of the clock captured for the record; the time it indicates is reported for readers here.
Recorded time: 1:05
